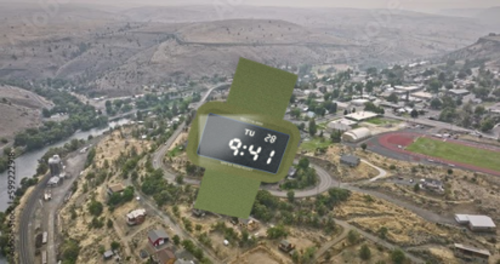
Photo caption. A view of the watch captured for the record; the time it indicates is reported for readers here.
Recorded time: 9:41
